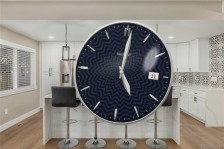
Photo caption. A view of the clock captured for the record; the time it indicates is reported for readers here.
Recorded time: 5:01
